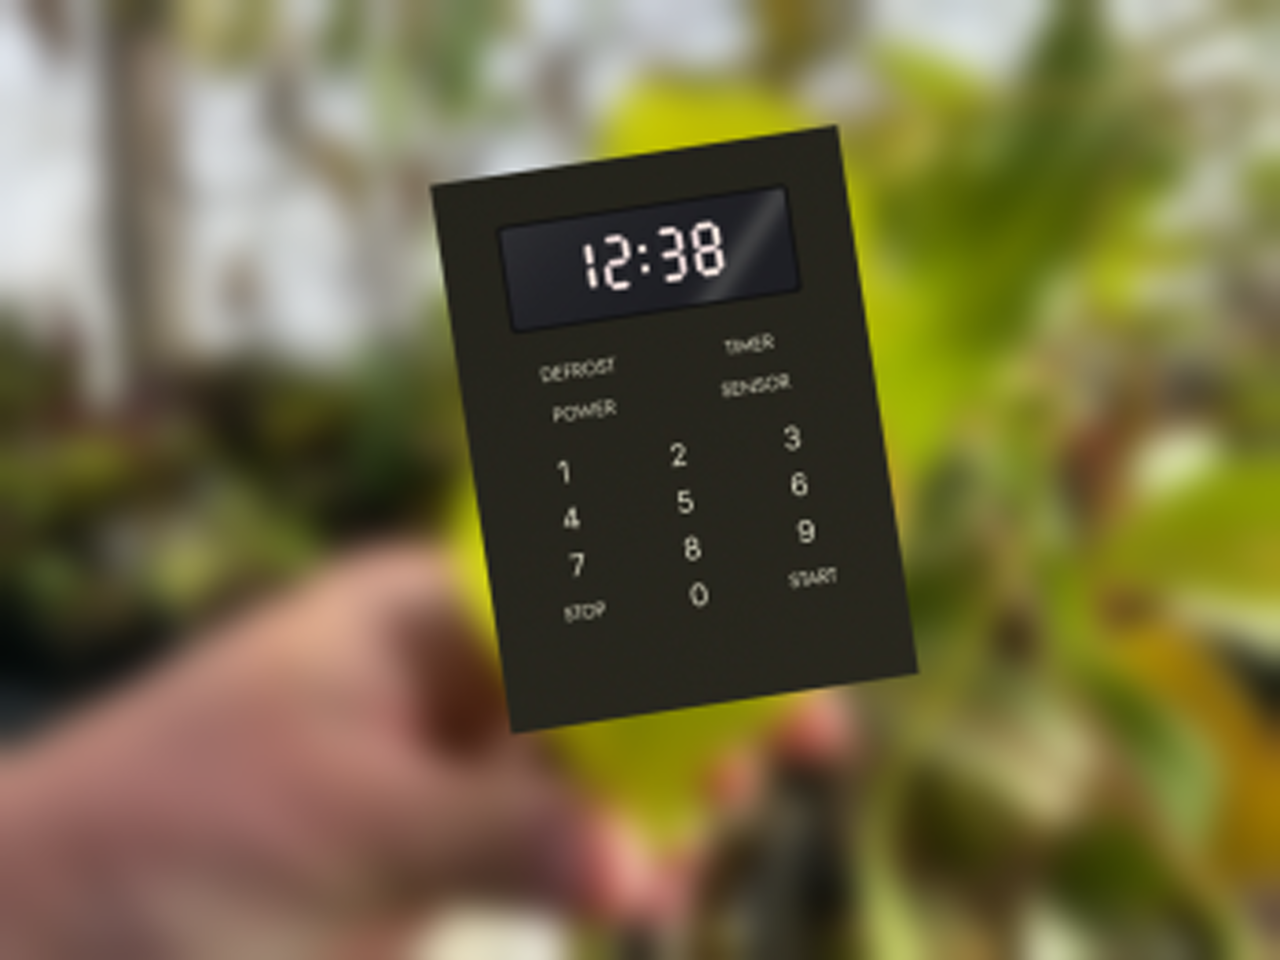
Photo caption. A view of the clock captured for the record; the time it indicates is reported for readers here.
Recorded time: 12:38
